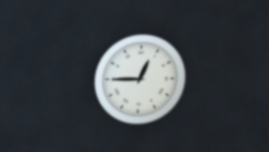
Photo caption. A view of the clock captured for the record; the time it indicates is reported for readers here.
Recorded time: 12:45
